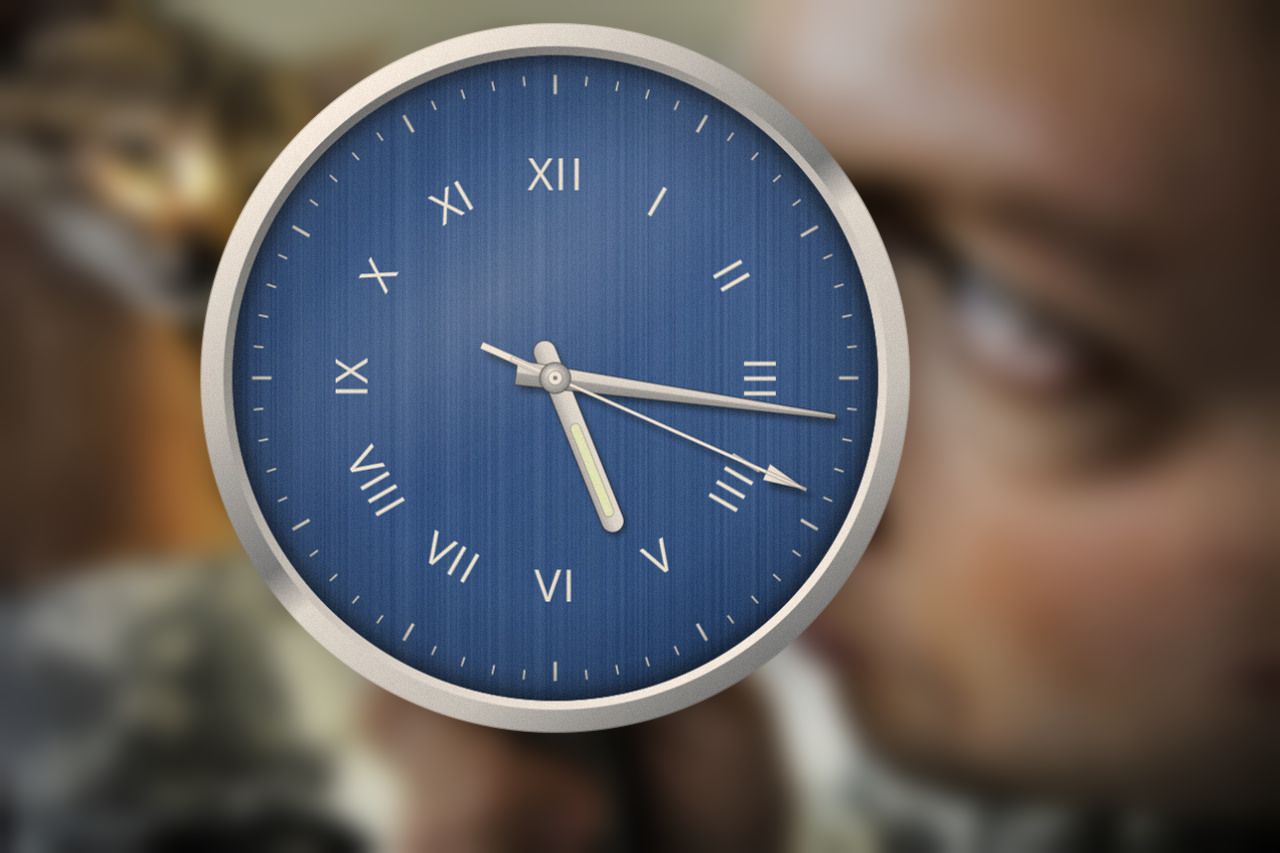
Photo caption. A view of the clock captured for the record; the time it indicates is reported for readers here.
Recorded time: 5:16:19
